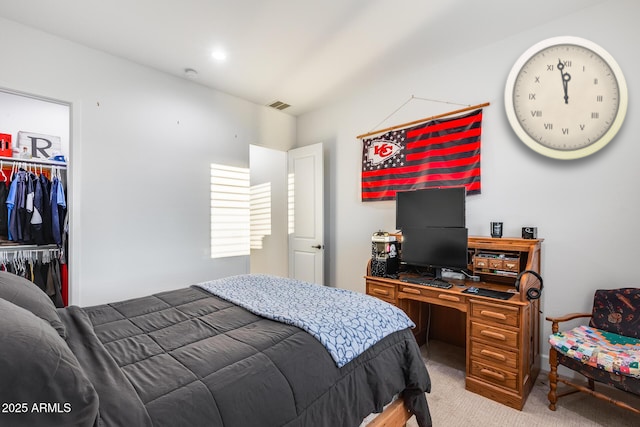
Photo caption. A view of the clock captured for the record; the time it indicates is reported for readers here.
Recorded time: 11:58
